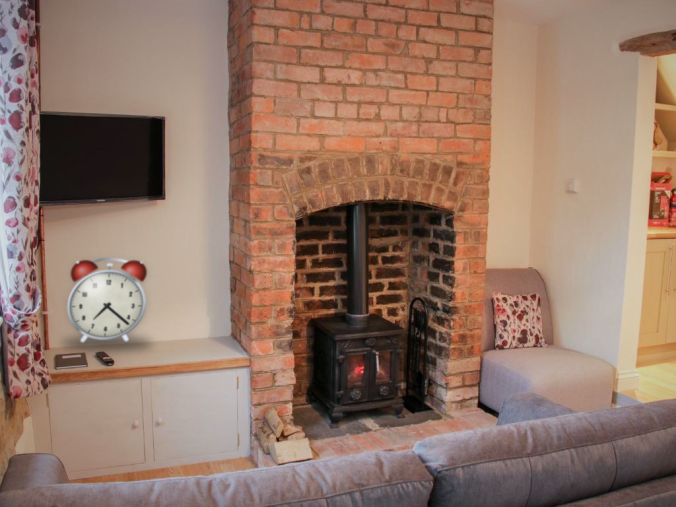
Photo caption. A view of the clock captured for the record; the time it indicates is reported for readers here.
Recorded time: 7:22
